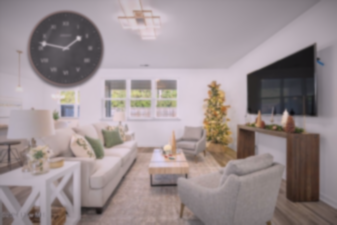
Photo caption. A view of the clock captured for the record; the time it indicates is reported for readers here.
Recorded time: 1:47
